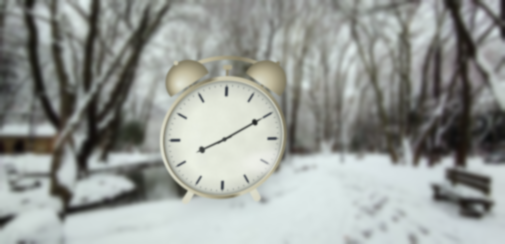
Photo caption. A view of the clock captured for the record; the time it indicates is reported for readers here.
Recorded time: 8:10
